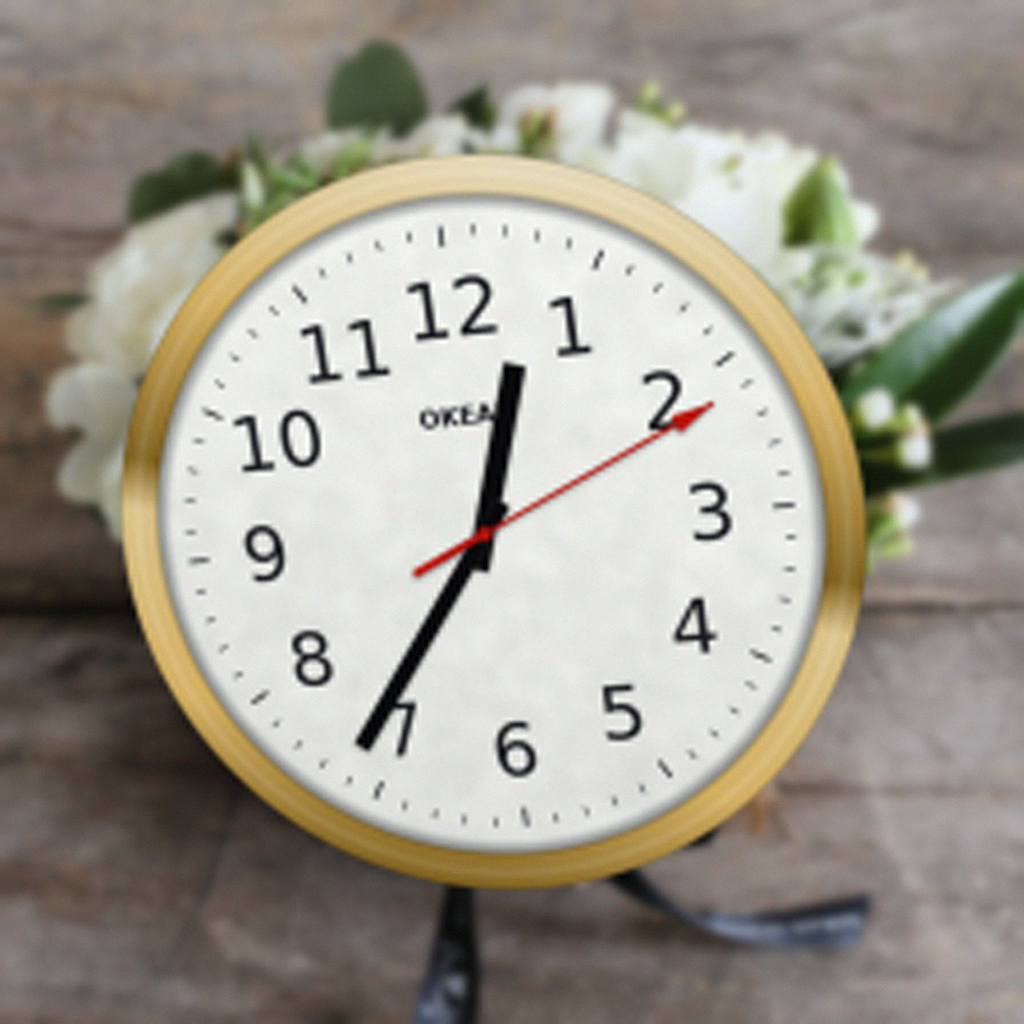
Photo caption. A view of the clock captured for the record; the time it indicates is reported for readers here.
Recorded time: 12:36:11
